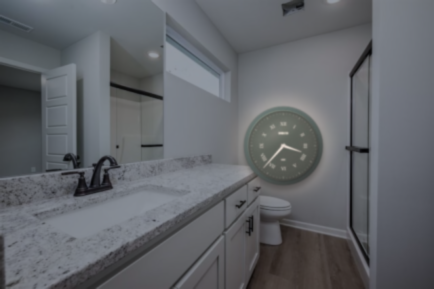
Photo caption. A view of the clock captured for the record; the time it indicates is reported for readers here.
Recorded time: 3:37
